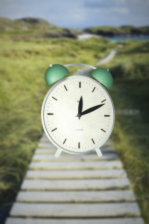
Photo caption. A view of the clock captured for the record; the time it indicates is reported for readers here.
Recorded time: 12:11
